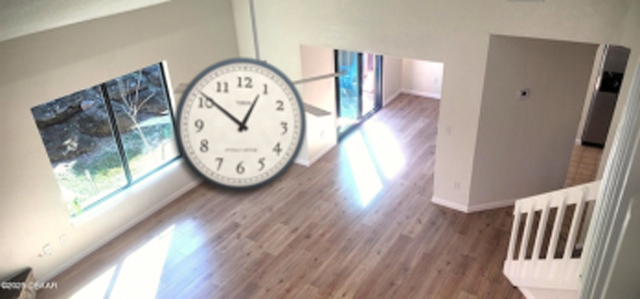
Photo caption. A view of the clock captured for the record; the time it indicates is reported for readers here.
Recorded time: 12:51
